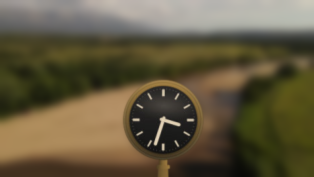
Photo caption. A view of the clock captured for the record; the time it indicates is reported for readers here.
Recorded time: 3:33
